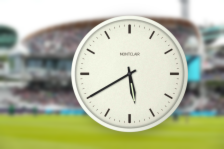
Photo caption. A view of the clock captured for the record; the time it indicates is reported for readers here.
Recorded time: 5:40
